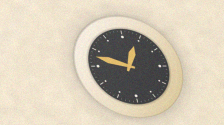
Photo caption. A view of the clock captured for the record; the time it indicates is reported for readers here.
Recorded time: 12:48
